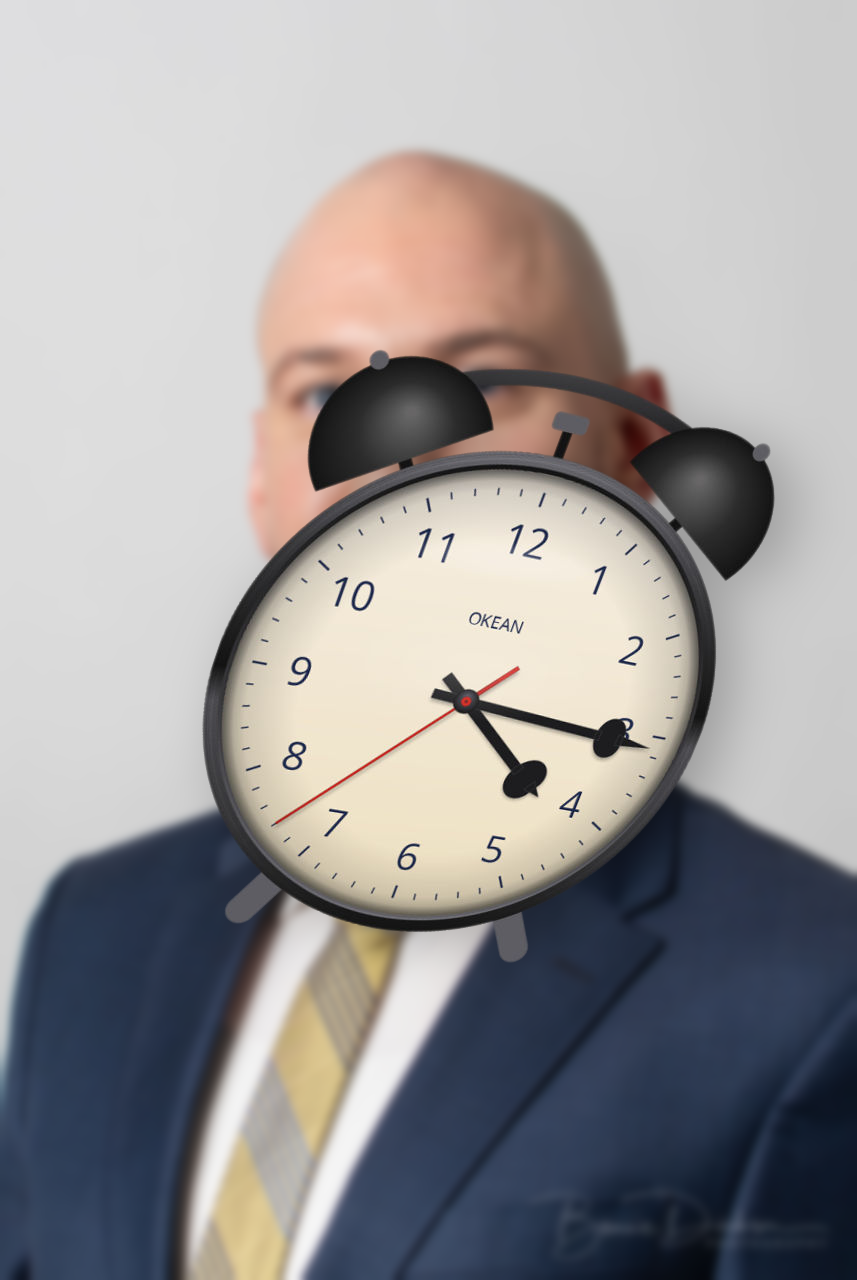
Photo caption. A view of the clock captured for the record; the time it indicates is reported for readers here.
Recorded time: 4:15:37
